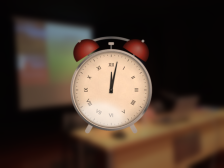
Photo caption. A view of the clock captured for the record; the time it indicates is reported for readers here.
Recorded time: 12:02
